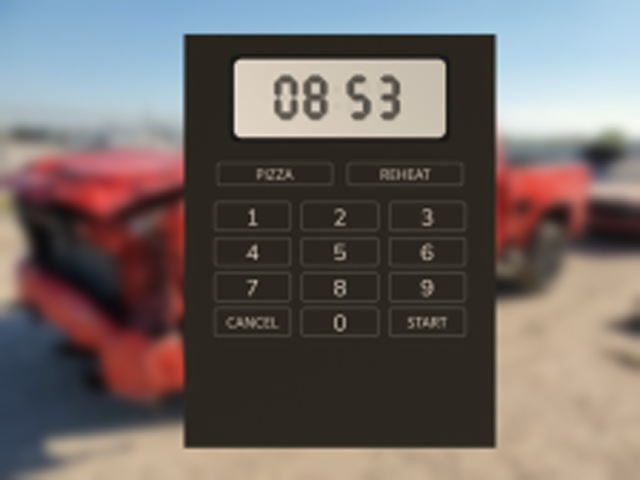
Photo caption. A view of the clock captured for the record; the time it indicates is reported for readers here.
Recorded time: 8:53
